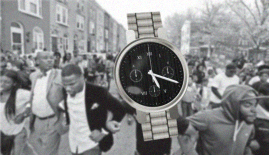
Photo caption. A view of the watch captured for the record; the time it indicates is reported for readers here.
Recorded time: 5:19
